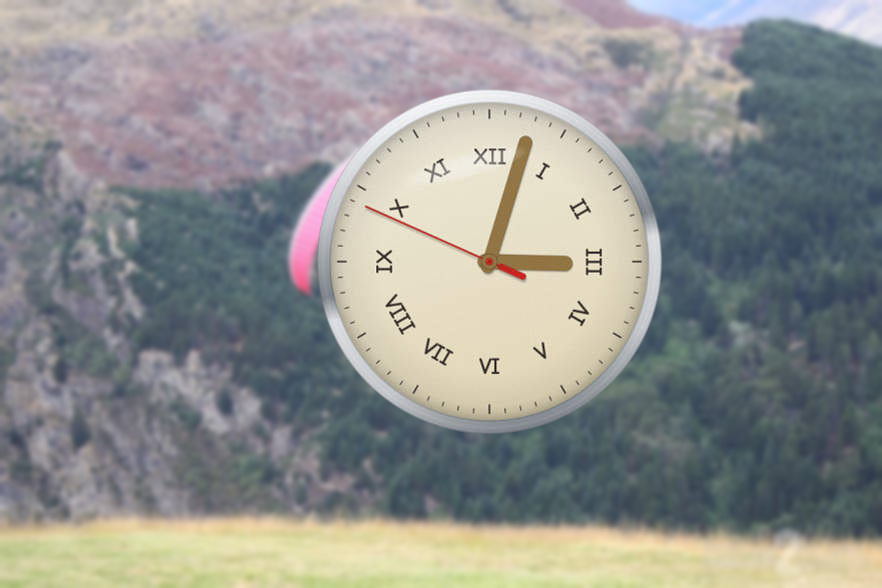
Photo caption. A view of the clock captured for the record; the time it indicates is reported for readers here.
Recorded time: 3:02:49
